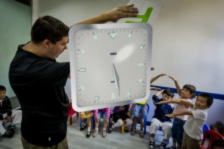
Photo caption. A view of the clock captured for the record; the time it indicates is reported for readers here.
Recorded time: 5:28
